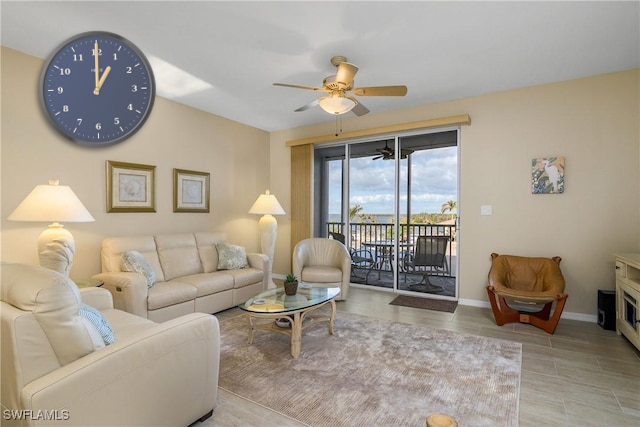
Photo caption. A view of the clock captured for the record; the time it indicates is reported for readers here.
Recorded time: 1:00
